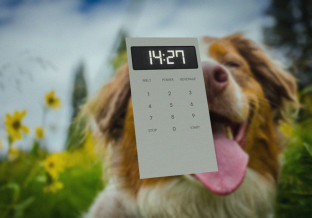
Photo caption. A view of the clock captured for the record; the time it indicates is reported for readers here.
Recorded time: 14:27
